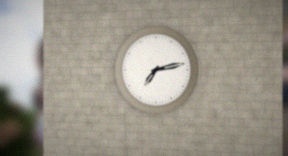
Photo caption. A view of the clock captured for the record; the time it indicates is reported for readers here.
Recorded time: 7:13
